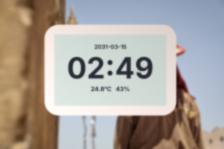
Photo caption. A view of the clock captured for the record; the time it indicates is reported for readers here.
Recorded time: 2:49
